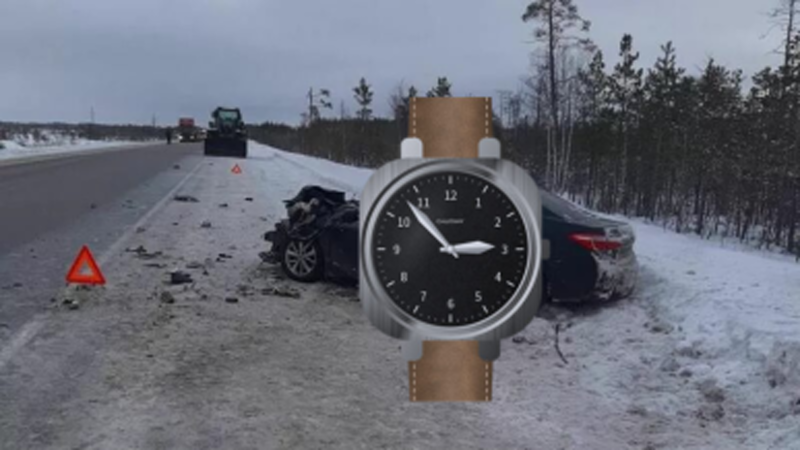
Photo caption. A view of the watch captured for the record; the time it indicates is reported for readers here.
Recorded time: 2:53
